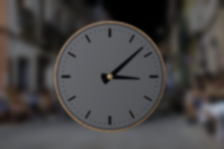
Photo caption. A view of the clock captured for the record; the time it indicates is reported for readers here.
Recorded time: 3:08
